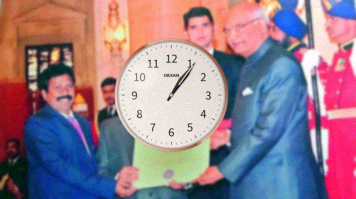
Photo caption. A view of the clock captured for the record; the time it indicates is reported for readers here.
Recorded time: 1:06
